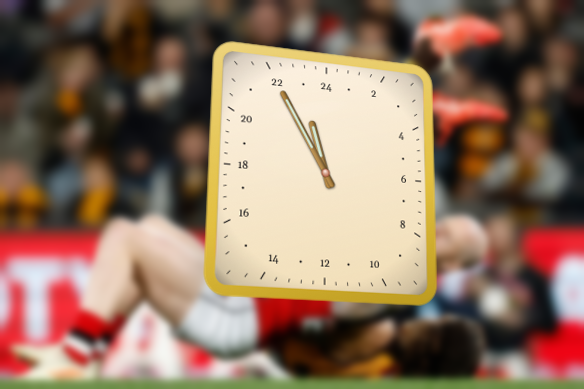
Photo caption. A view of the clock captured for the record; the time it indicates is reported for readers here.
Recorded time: 22:55
